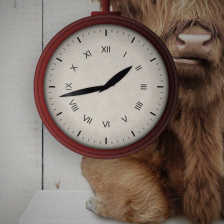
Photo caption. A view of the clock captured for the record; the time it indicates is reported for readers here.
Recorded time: 1:43
